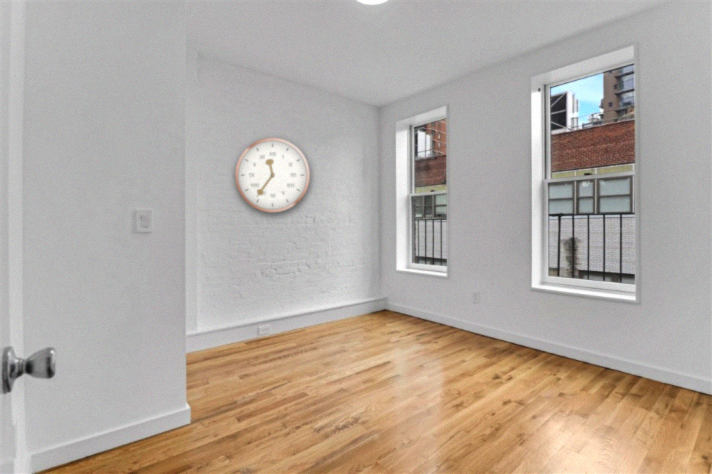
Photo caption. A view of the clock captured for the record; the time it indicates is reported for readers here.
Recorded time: 11:36
